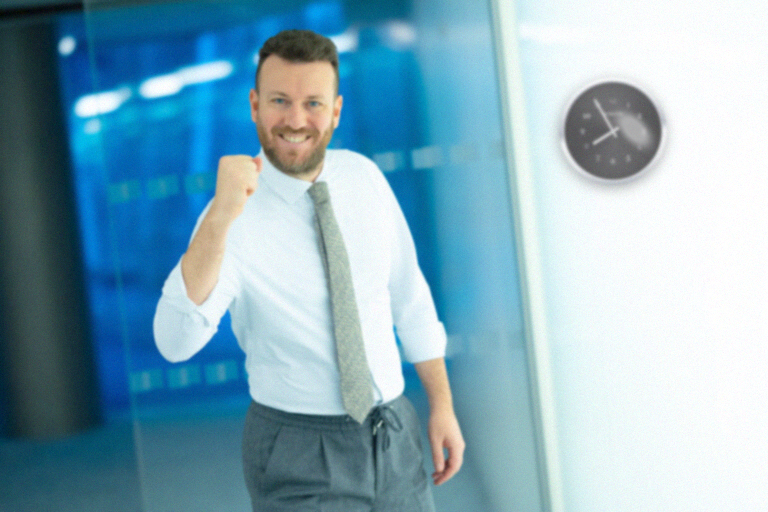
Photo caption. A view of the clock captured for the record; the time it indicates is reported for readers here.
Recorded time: 7:55
